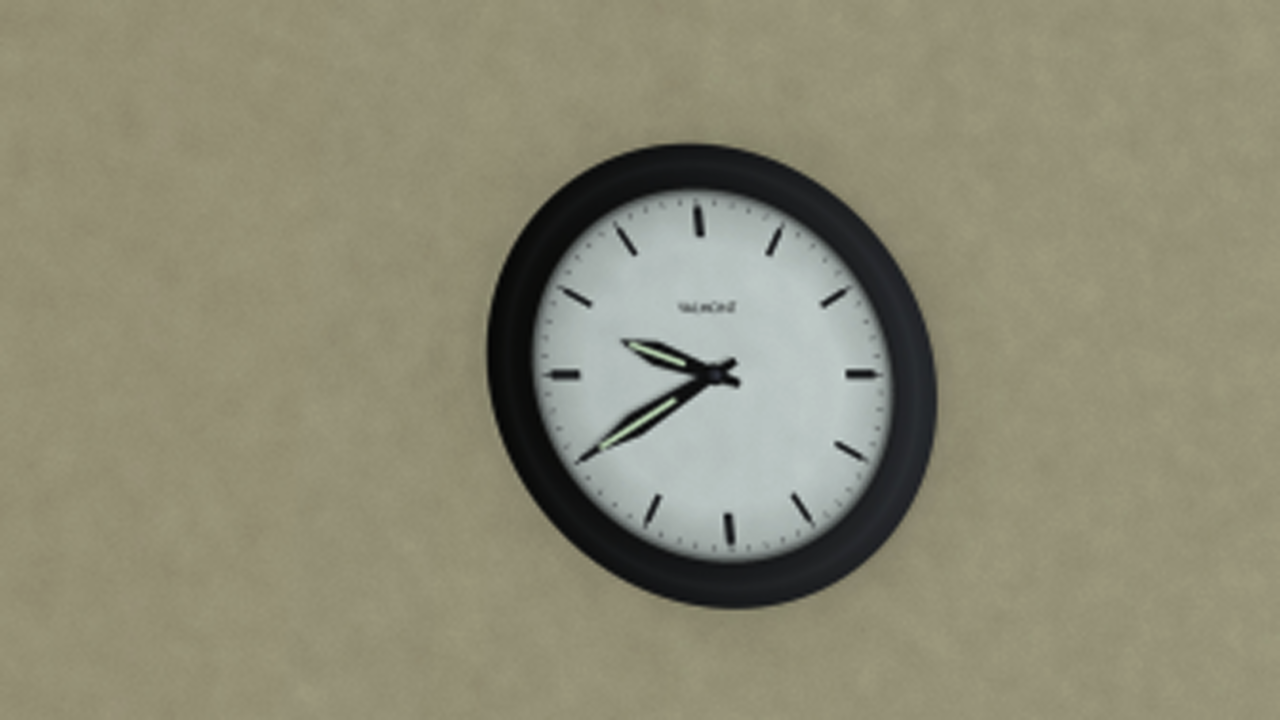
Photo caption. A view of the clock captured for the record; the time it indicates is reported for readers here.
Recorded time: 9:40
